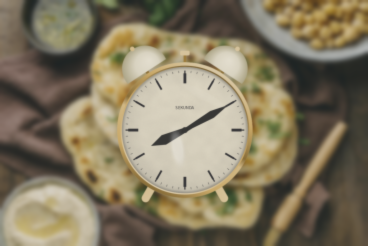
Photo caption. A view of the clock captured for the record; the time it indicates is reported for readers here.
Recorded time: 8:10
